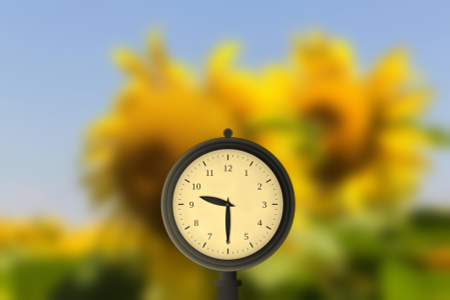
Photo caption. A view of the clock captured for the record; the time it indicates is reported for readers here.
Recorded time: 9:30
